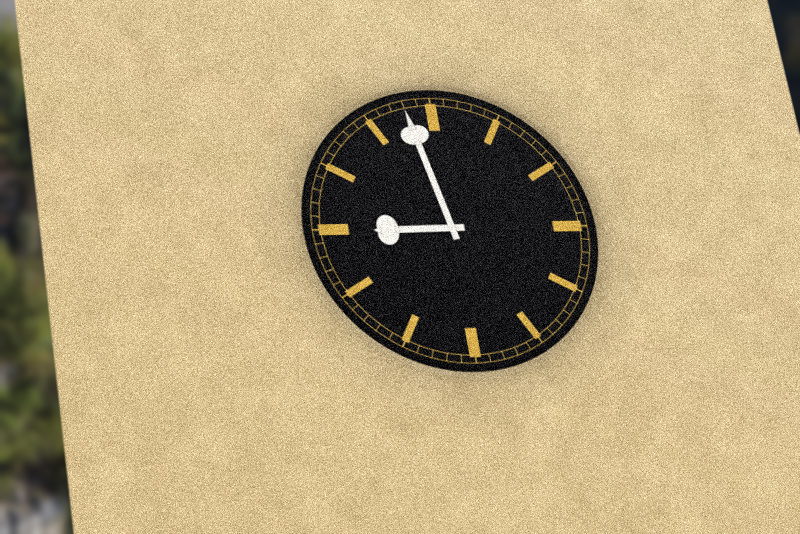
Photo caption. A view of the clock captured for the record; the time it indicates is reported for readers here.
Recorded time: 8:58
